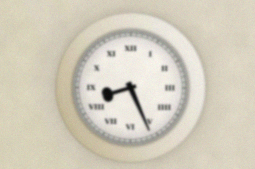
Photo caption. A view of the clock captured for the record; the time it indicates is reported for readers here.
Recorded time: 8:26
